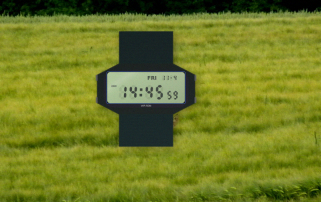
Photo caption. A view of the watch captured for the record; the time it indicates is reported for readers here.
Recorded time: 14:45:59
